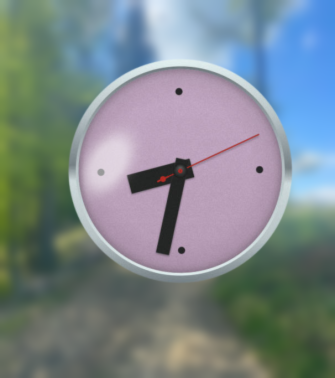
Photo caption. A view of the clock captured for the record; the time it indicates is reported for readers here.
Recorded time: 8:32:11
